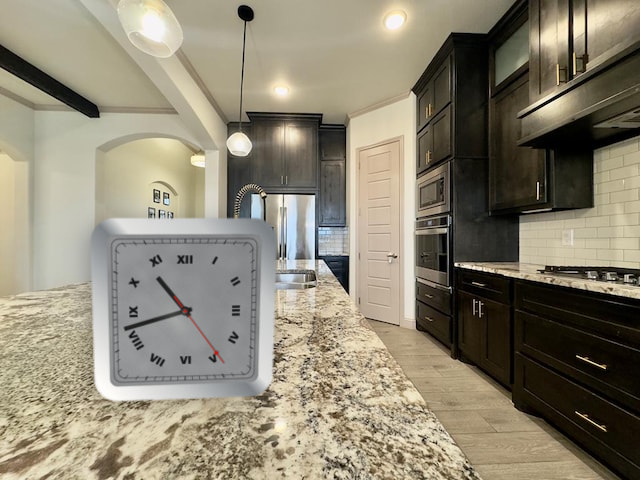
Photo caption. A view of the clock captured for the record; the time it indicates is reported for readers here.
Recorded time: 10:42:24
